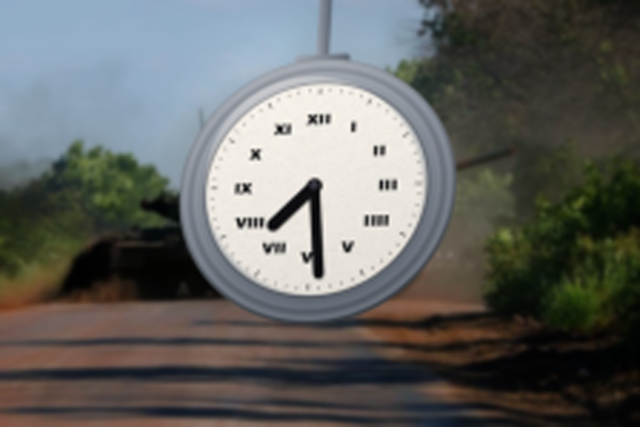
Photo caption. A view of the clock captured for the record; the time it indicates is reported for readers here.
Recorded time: 7:29
